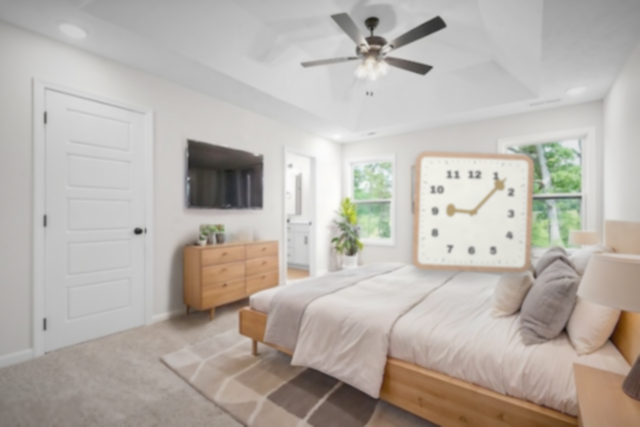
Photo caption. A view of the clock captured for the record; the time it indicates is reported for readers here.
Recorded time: 9:07
